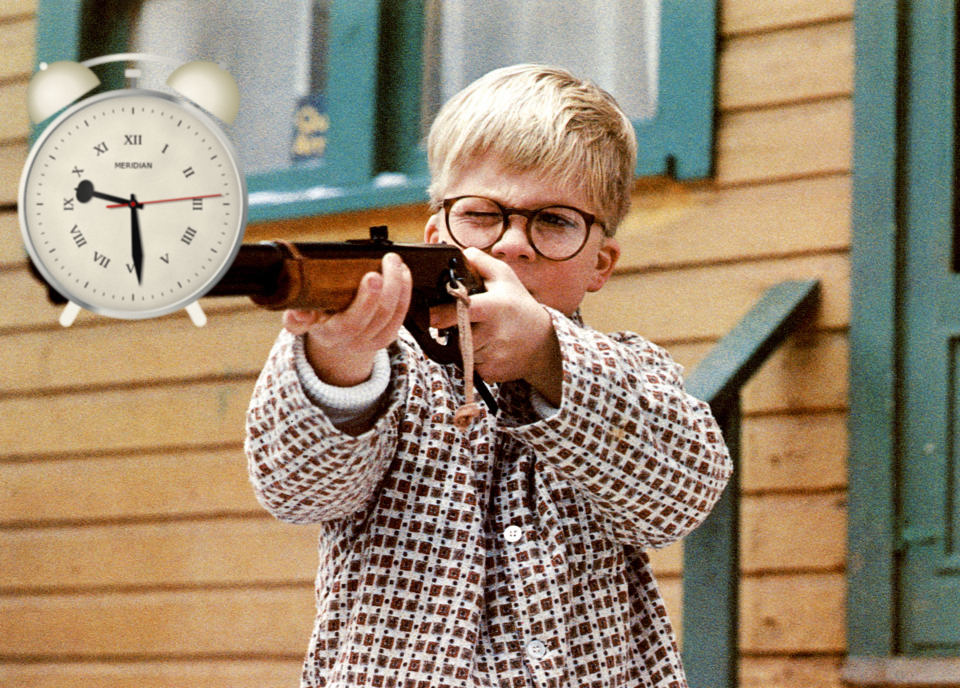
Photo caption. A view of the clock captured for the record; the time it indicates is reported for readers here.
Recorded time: 9:29:14
